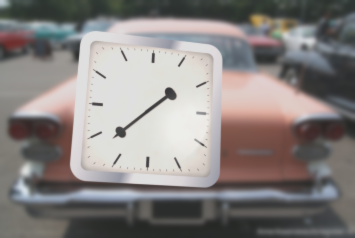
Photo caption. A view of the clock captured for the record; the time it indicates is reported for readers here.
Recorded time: 1:38
